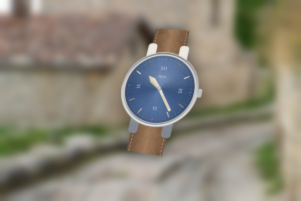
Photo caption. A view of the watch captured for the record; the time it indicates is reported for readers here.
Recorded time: 10:24
